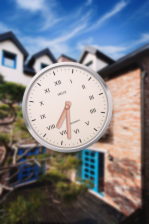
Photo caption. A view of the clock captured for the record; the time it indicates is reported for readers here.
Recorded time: 7:33
